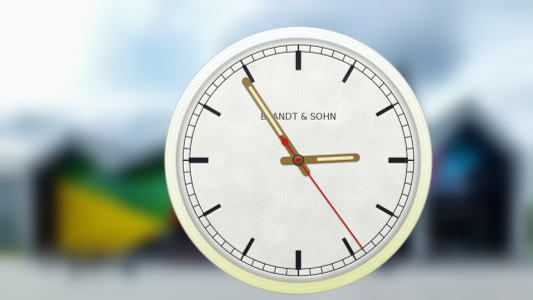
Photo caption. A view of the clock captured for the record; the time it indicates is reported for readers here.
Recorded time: 2:54:24
